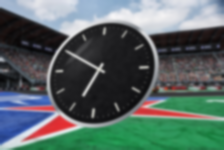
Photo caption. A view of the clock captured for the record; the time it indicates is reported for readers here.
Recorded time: 6:50
